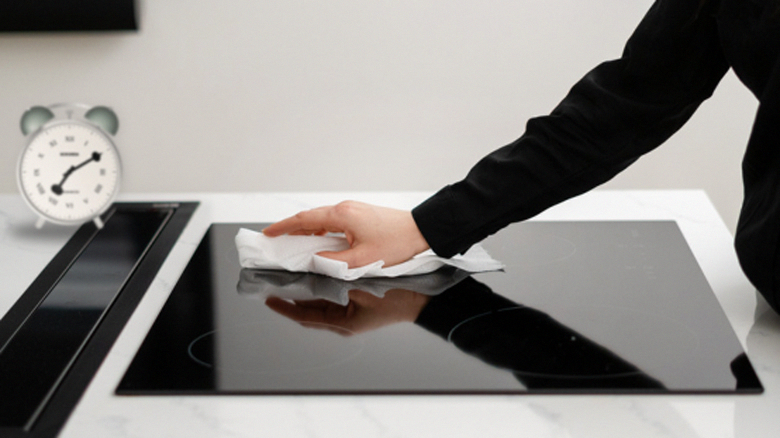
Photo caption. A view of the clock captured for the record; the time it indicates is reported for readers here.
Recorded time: 7:10
